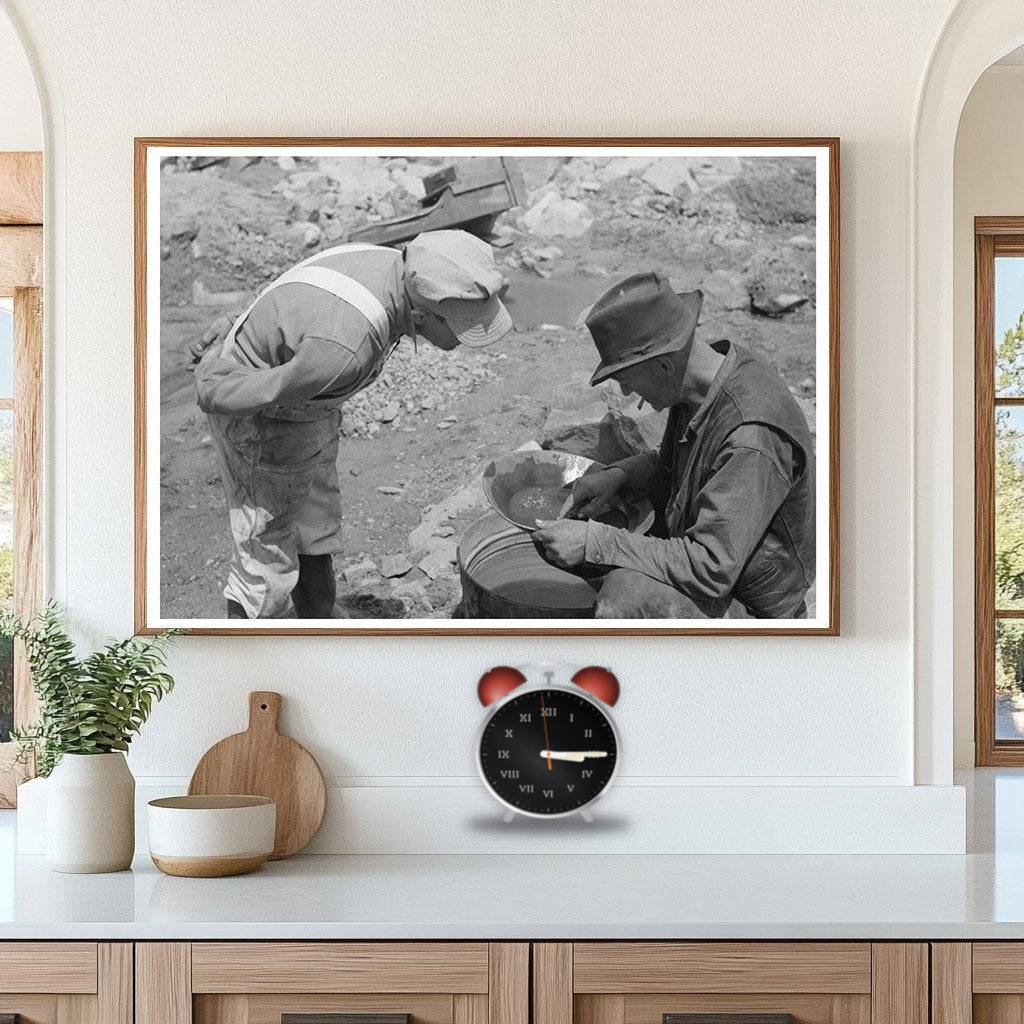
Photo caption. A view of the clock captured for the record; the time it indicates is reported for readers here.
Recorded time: 3:14:59
